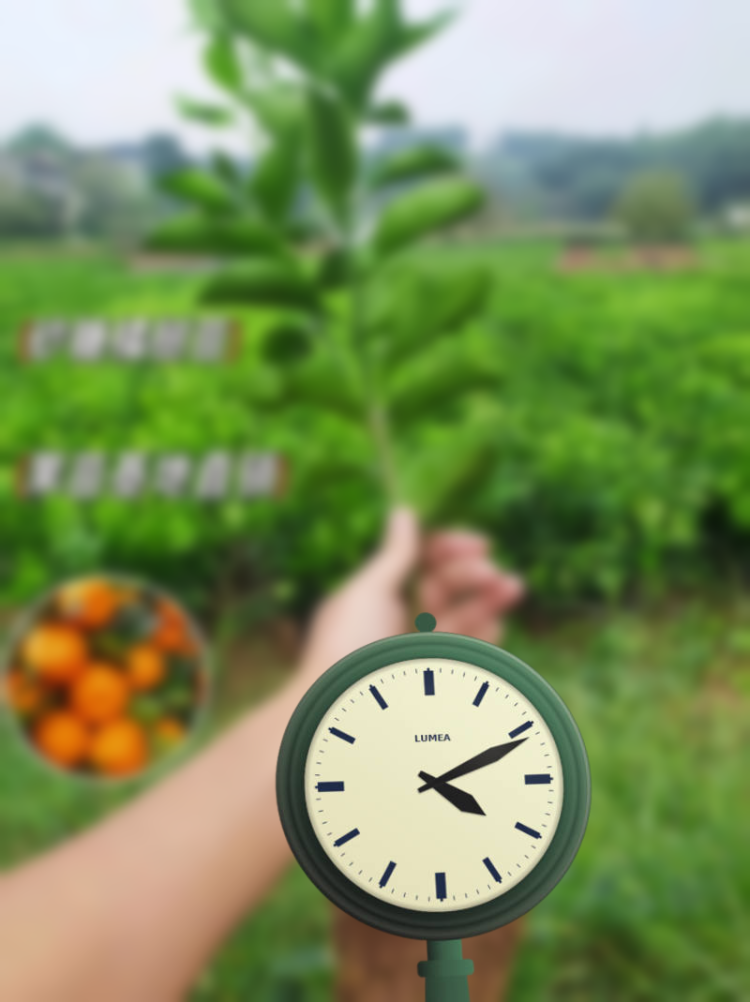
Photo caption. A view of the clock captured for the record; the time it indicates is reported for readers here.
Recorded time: 4:11
